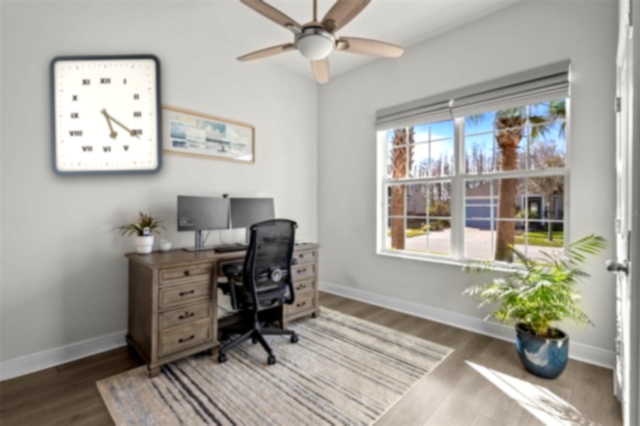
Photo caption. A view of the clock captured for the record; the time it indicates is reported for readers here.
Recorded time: 5:21
